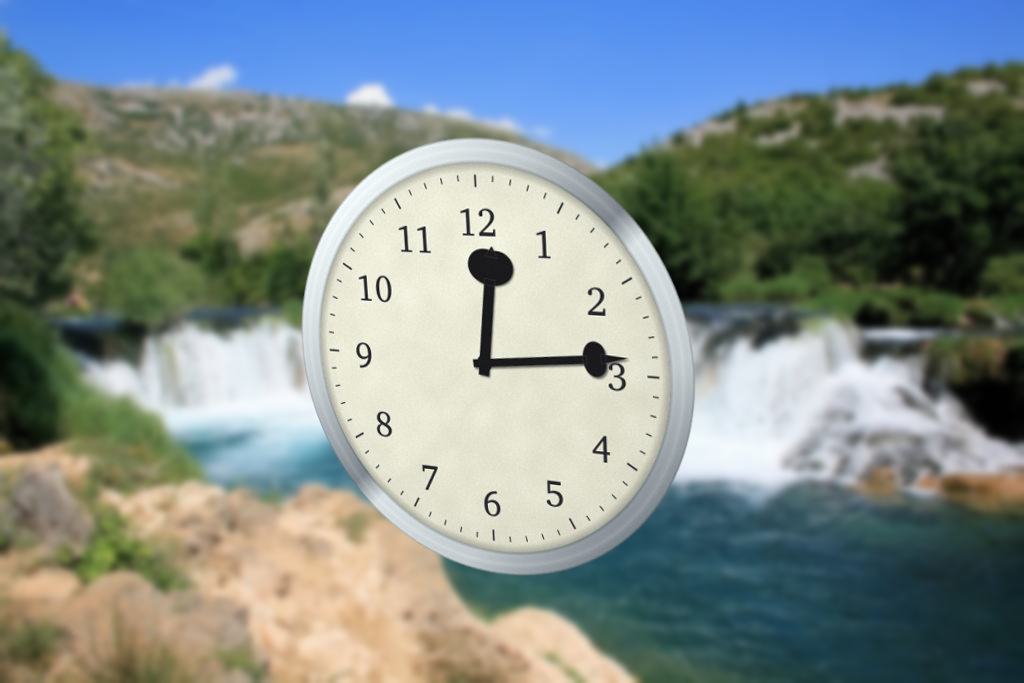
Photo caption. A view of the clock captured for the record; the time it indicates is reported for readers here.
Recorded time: 12:14
